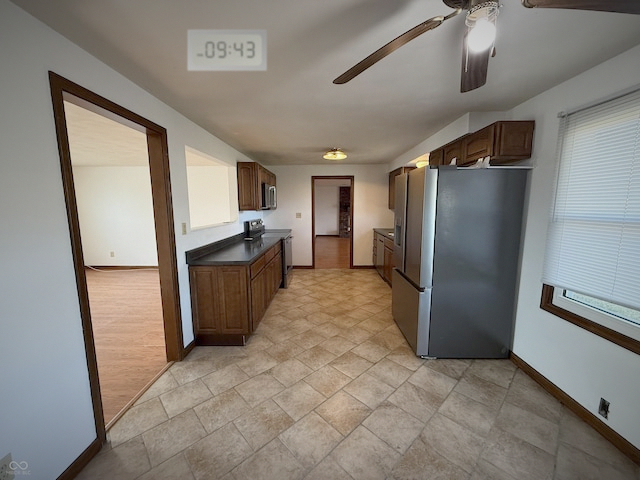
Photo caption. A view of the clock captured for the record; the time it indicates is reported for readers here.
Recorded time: 9:43
